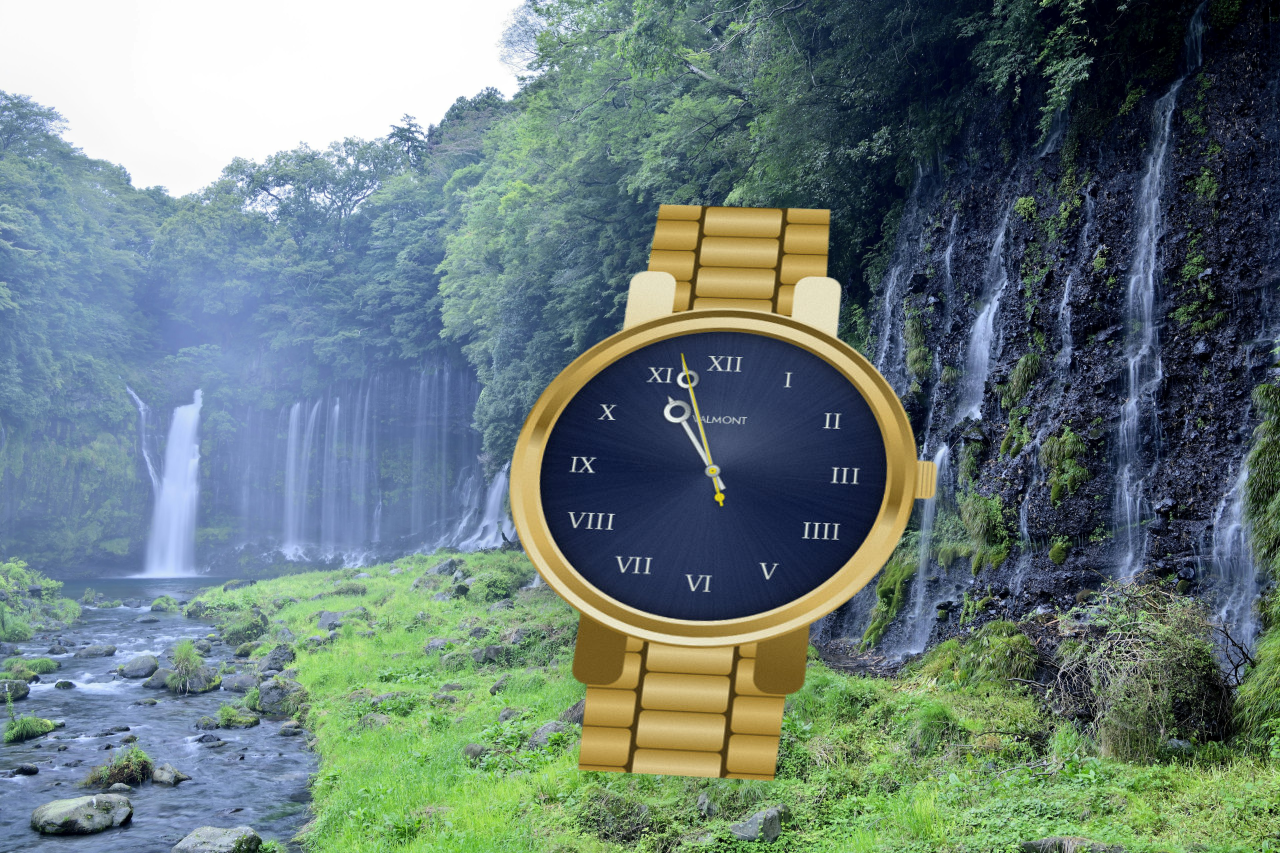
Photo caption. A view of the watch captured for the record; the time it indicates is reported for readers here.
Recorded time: 10:56:57
